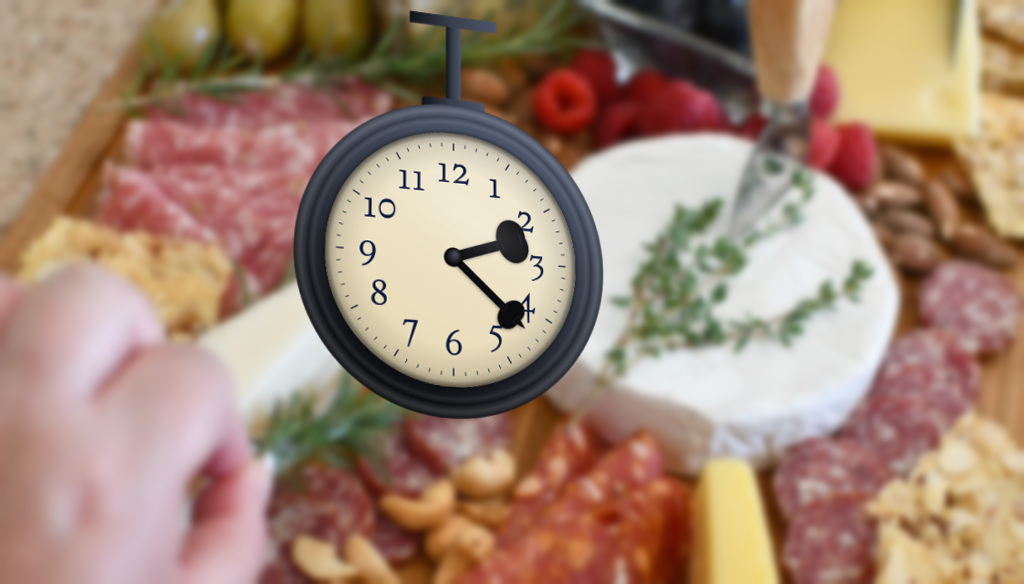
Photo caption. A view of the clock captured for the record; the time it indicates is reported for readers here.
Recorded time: 2:22
